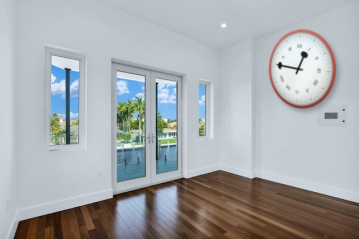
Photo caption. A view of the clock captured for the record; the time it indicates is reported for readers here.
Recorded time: 12:46
